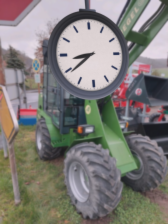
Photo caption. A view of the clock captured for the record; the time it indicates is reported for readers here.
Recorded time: 8:39
